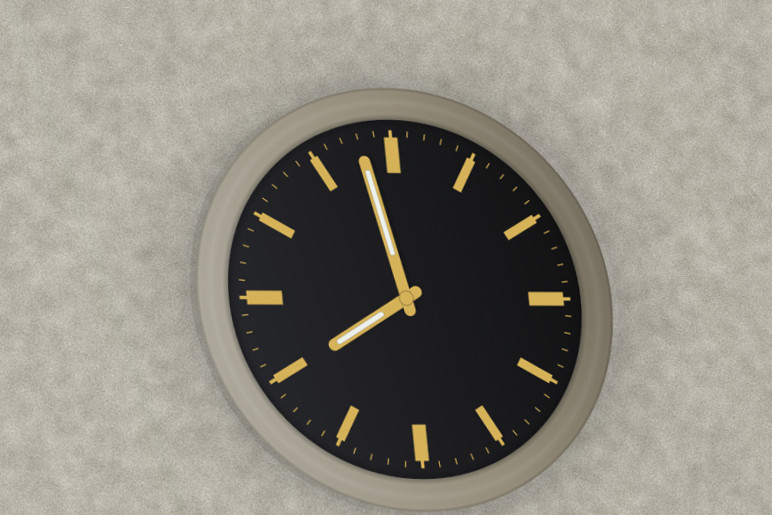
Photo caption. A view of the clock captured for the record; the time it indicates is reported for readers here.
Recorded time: 7:58
